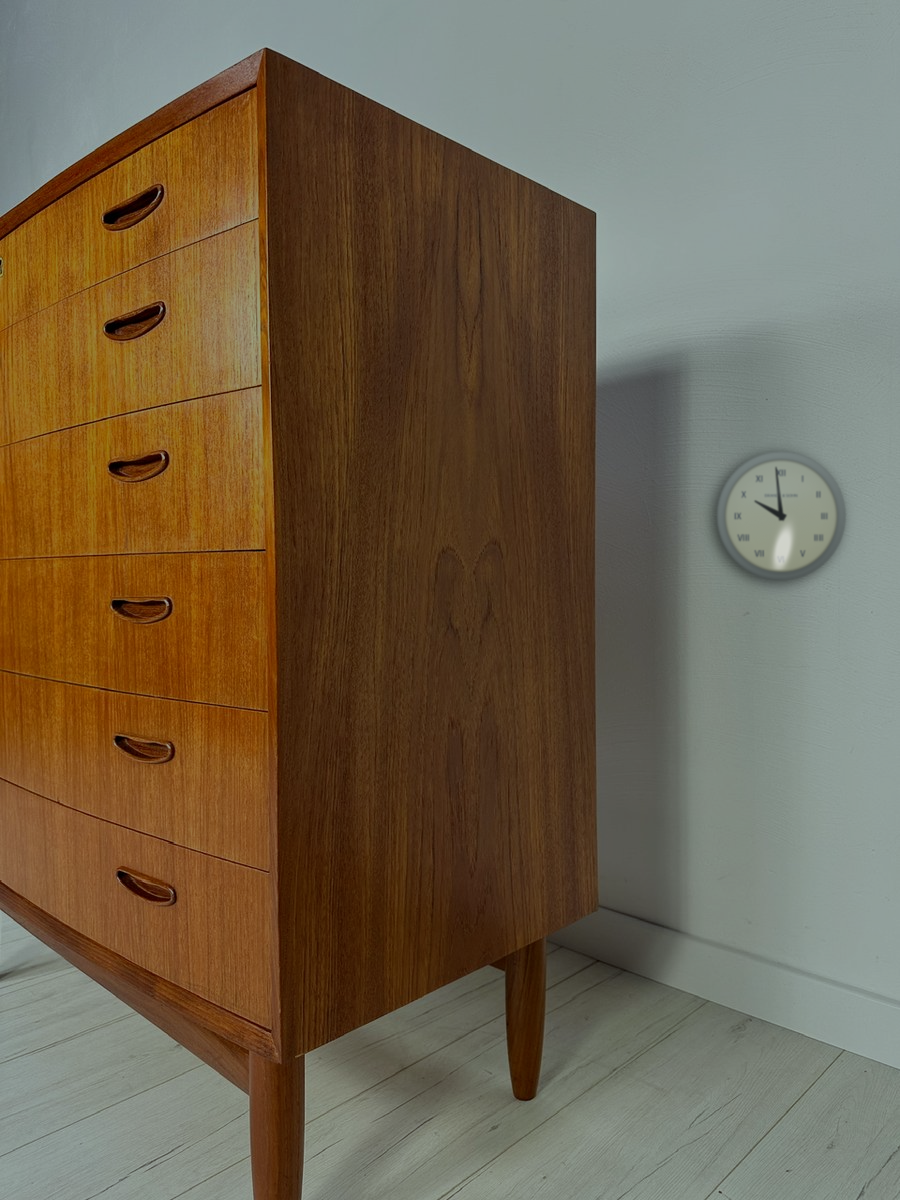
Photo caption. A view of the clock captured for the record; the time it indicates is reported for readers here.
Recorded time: 9:59
